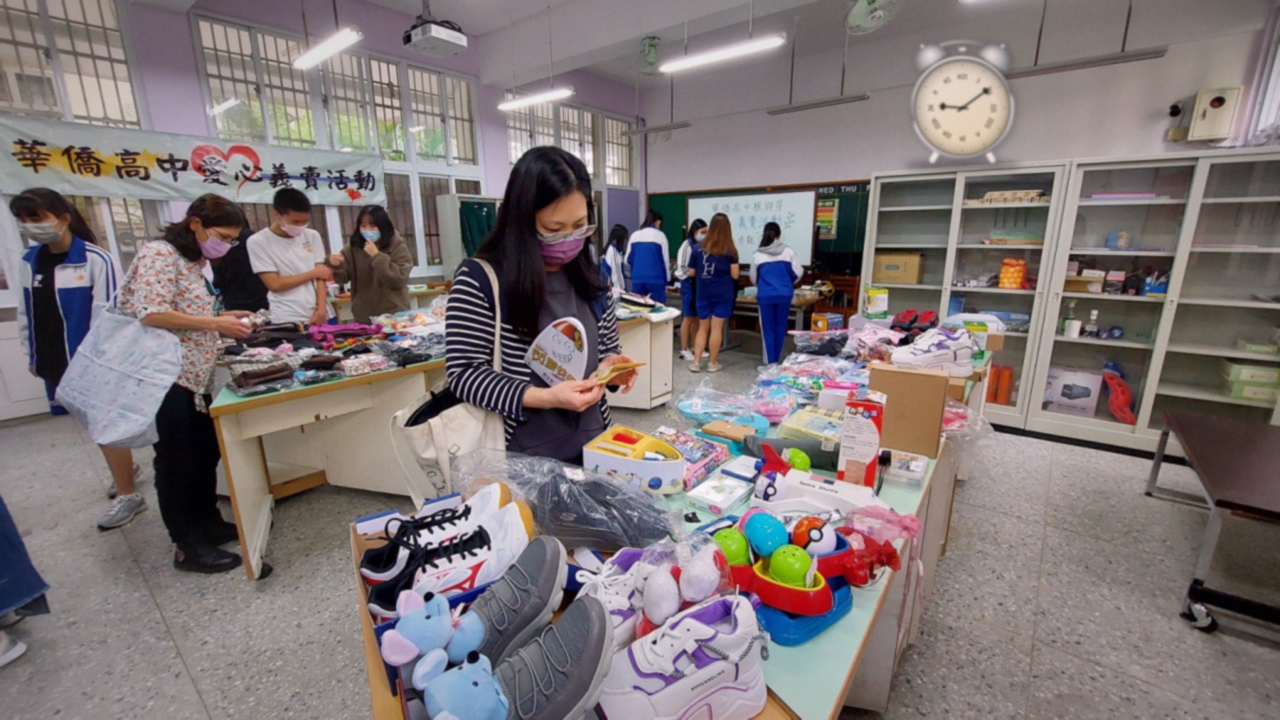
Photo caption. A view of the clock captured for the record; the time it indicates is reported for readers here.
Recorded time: 9:09
